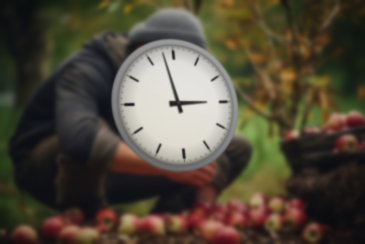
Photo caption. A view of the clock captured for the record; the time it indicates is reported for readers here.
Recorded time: 2:58
